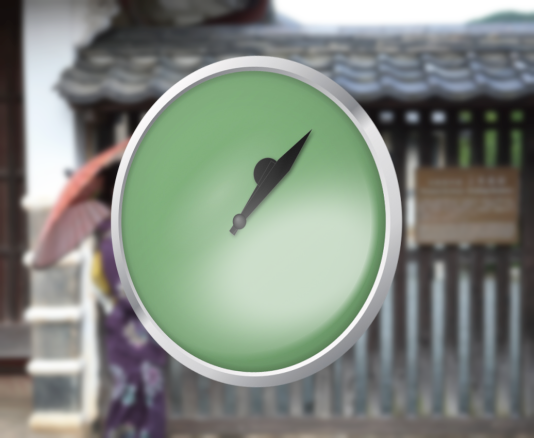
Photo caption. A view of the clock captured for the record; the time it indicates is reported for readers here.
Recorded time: 1:07
